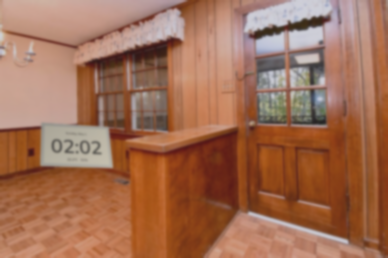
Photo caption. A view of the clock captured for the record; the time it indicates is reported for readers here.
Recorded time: 2:02
